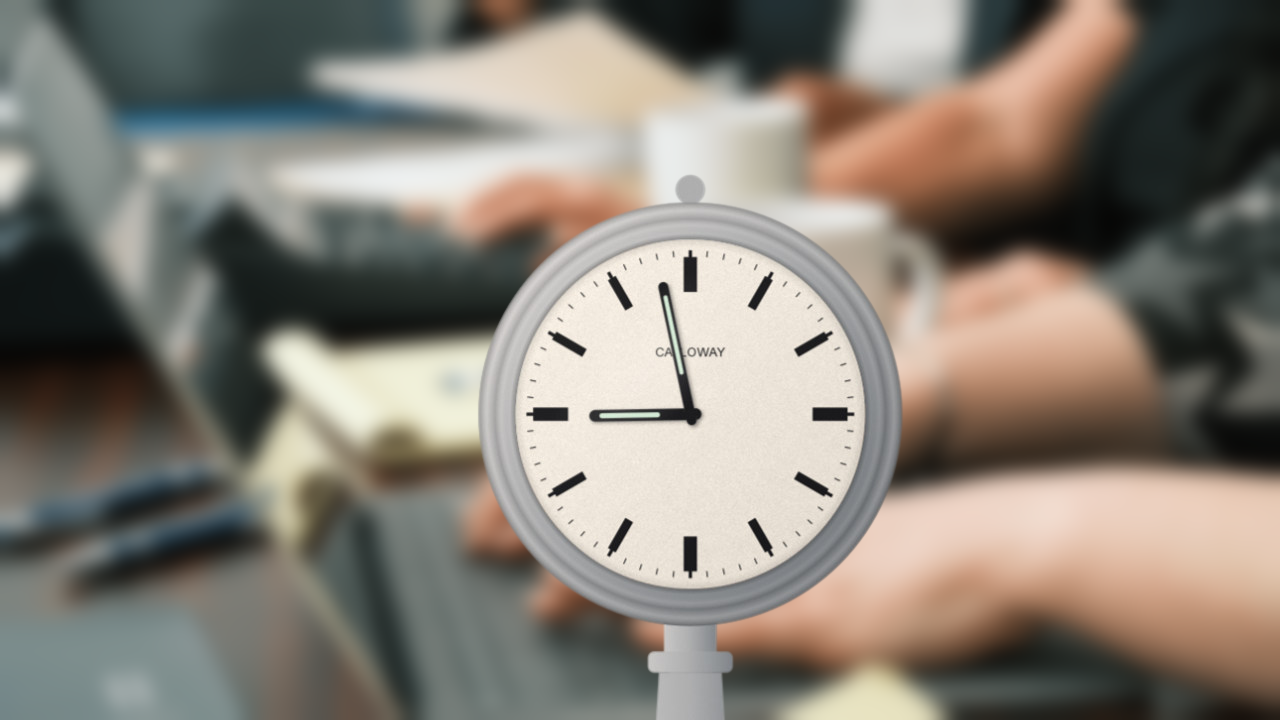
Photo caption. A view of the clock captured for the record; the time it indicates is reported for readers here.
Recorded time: 8:58
